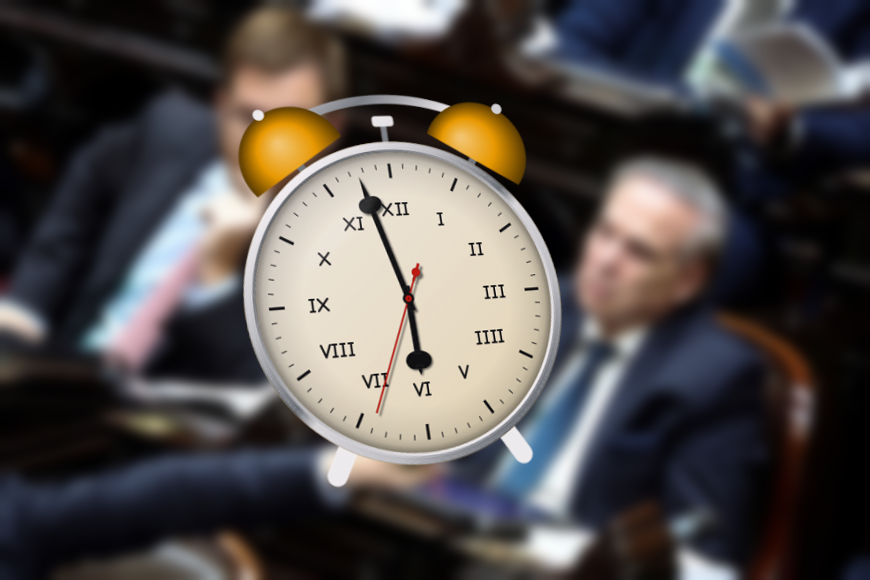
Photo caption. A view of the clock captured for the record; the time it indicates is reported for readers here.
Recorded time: 5:57:34
